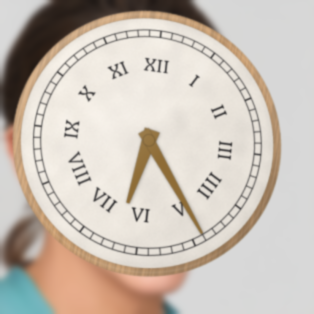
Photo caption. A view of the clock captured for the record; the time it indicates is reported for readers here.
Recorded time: 6:24
